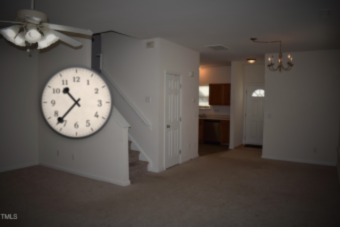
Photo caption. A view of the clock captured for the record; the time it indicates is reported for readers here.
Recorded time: 10:37
